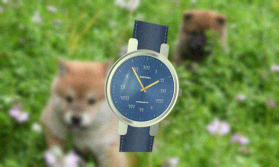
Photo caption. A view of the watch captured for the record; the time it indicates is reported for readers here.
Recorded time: 1:54
